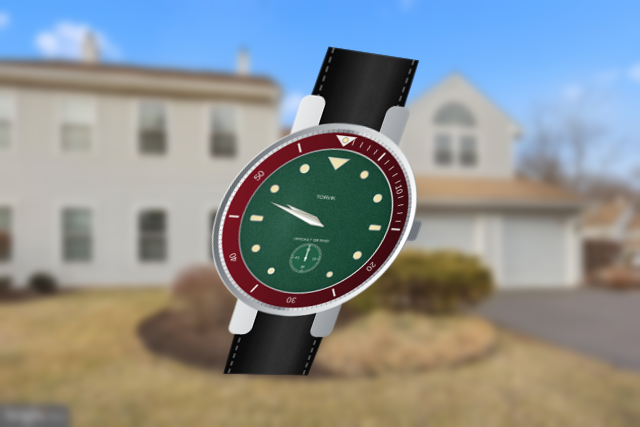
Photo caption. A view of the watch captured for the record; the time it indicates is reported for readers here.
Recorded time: 9:48
